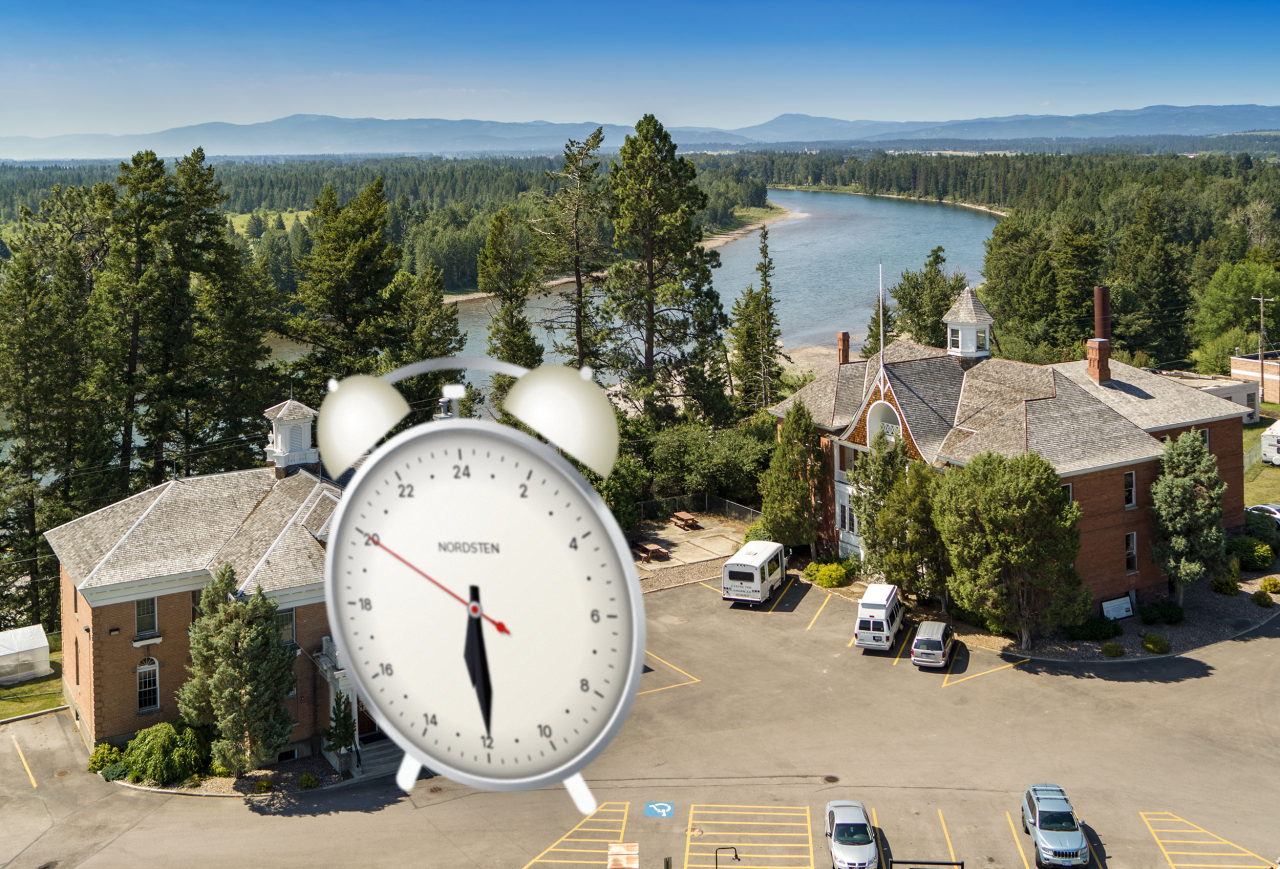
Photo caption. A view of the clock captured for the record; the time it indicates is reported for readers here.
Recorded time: 12:29:50
